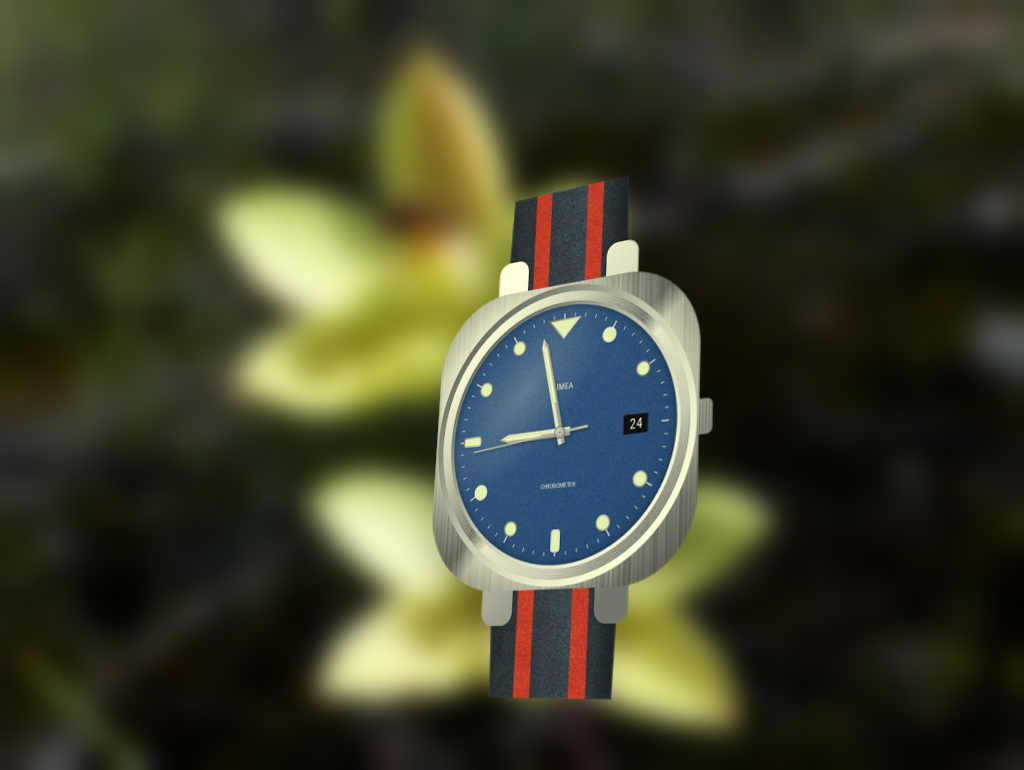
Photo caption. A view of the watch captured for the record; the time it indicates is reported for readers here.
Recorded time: 8:57:44
